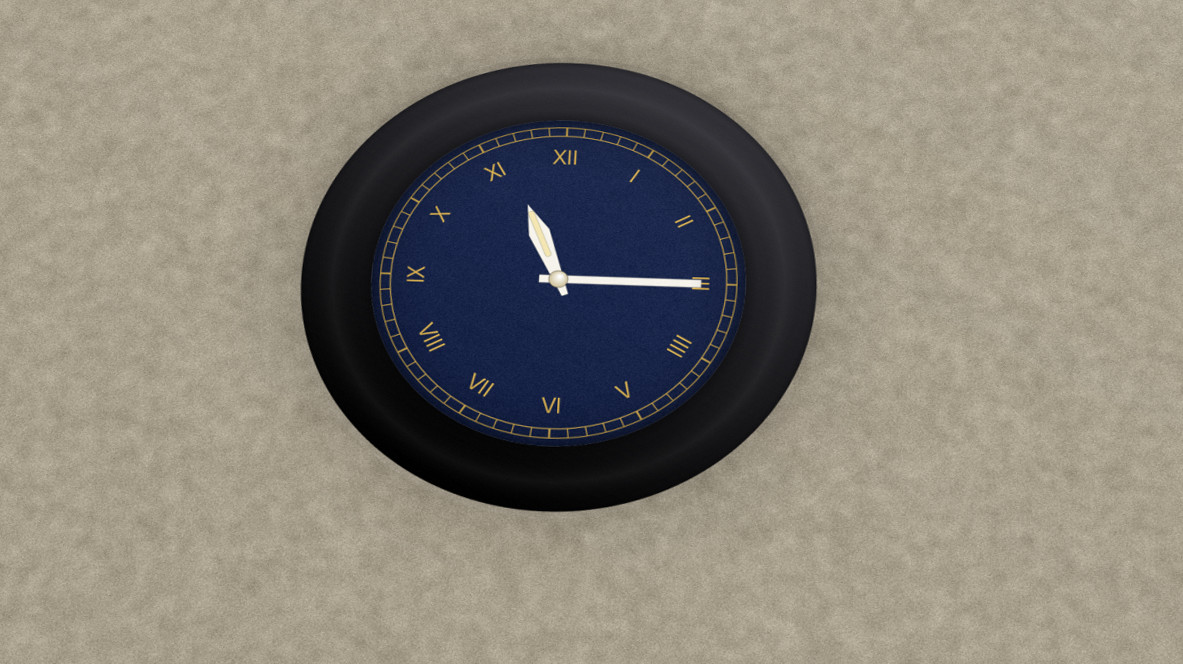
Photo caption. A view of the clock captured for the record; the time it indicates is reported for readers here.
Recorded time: 11:15
